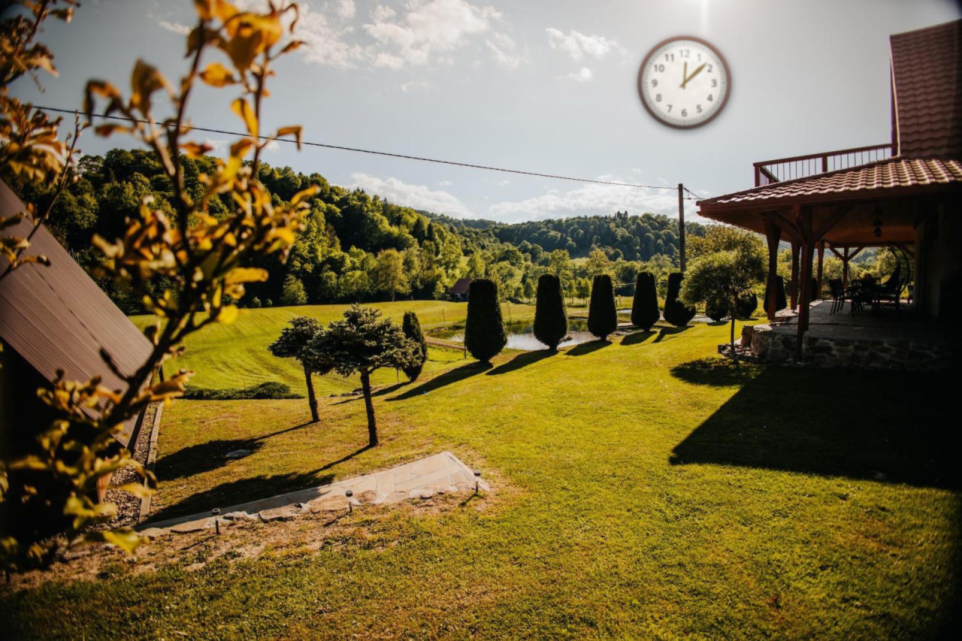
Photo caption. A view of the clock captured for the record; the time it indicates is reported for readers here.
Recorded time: 12:08
